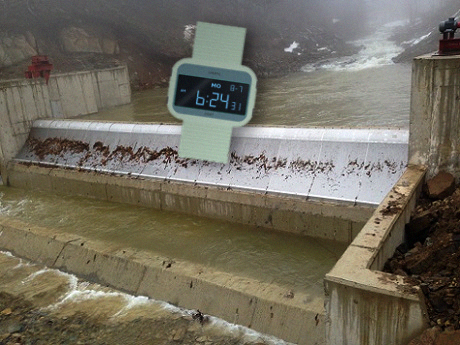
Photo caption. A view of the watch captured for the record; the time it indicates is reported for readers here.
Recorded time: 6:24
